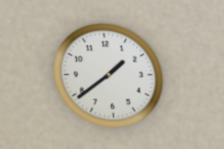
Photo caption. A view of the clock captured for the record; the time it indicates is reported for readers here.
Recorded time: 1:39
